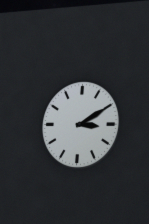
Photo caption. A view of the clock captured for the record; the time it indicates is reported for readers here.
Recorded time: 3:10
